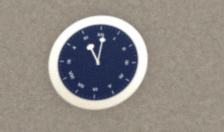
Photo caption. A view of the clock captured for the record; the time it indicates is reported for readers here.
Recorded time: 11:01
